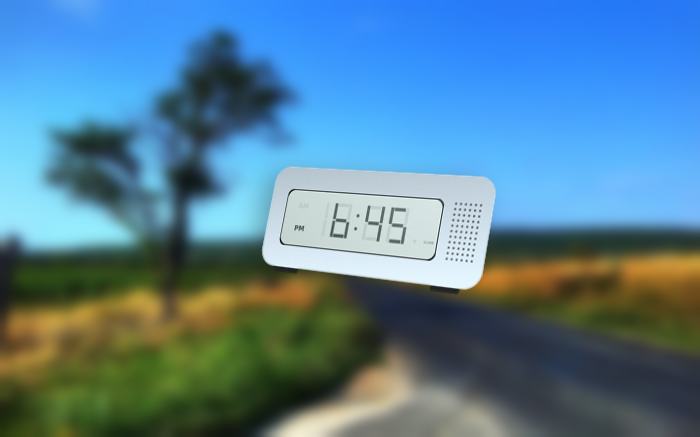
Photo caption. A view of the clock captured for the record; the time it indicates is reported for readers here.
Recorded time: 6:45
